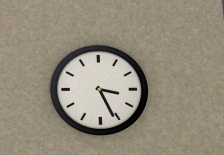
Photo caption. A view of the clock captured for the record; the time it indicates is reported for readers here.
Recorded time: 3:26
